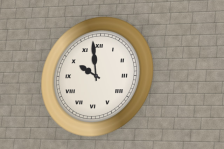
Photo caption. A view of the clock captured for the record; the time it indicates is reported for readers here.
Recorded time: 9:58
